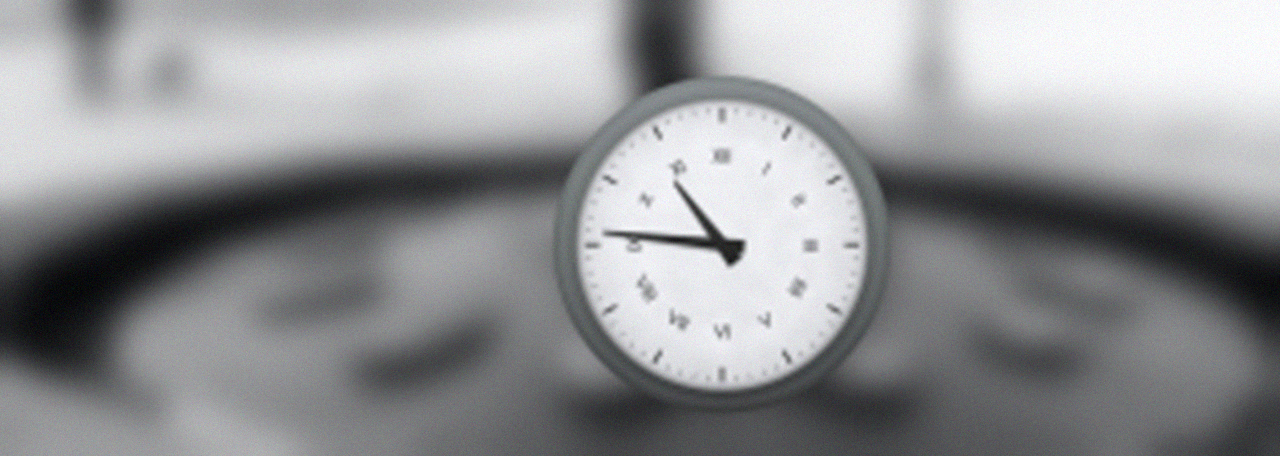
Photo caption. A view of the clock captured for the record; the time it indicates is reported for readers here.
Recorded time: 10:46
